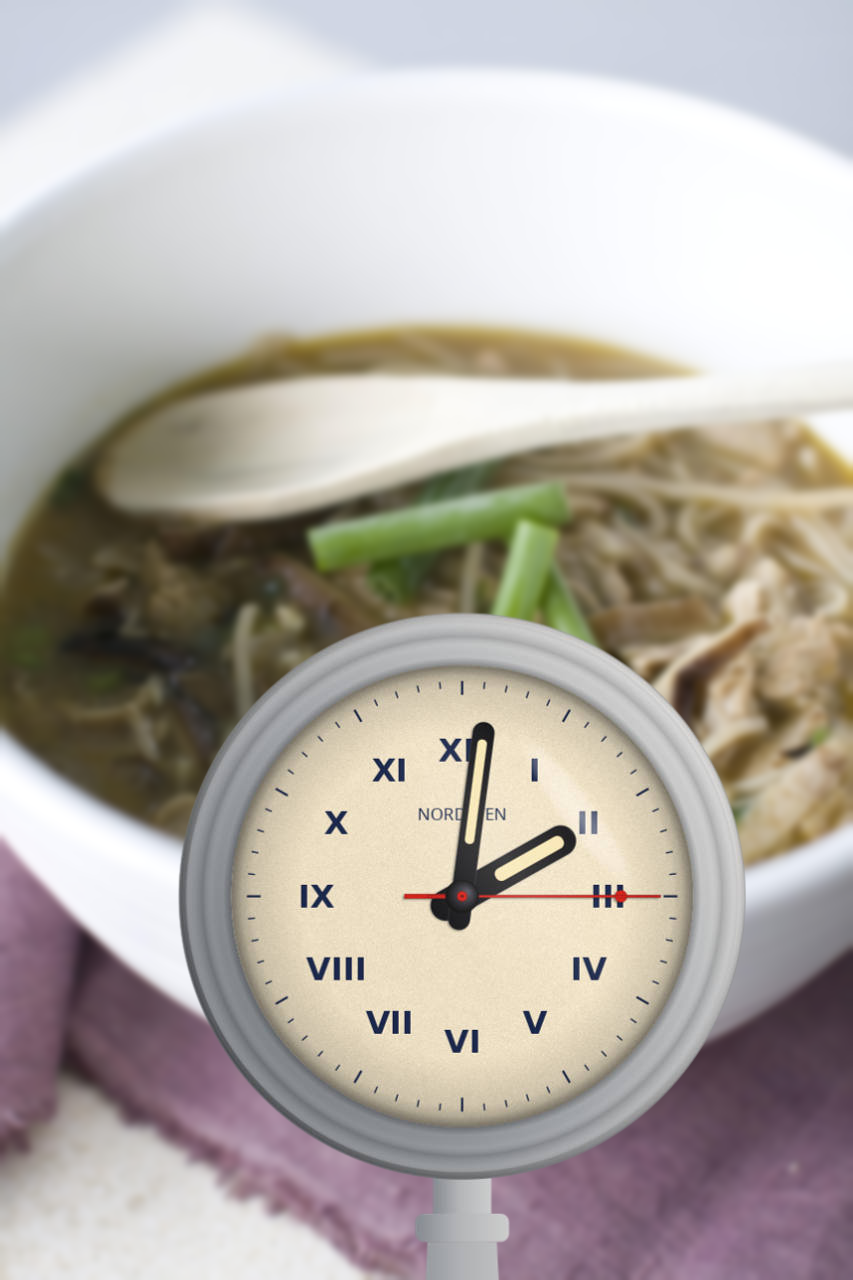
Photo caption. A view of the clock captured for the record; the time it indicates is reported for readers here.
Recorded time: 2:01:15
